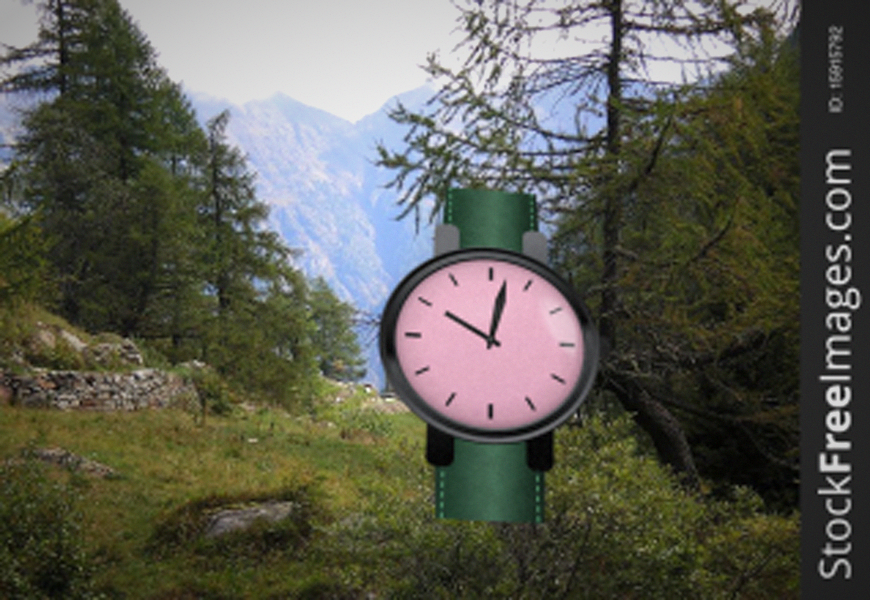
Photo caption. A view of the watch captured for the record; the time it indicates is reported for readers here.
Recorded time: 10:02
